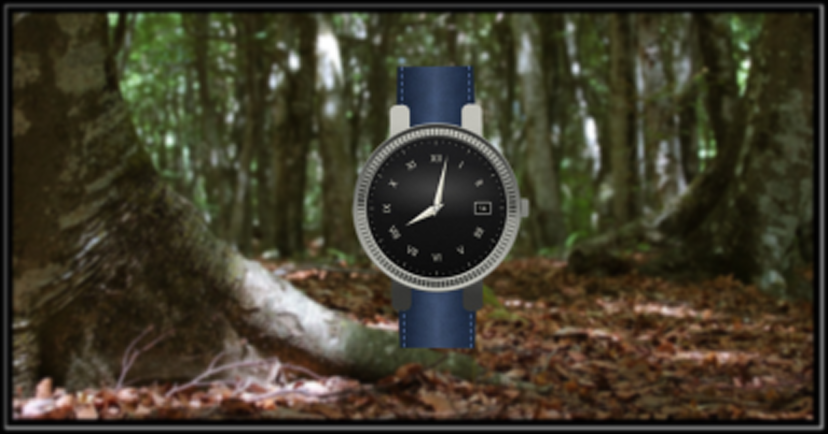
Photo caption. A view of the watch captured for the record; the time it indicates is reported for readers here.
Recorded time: 8:02
